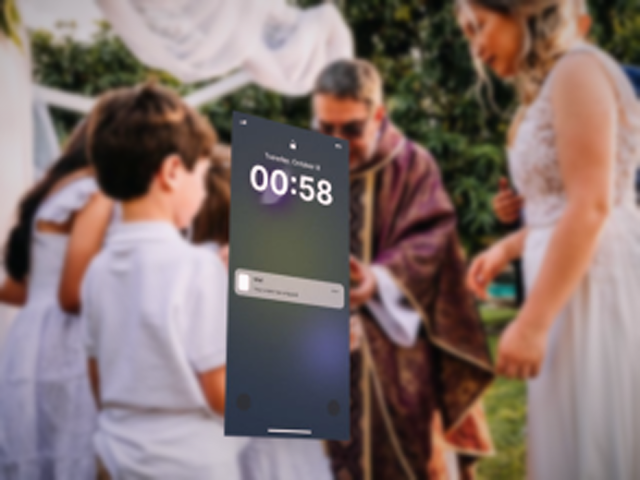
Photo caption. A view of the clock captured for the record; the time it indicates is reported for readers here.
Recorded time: 0:58
